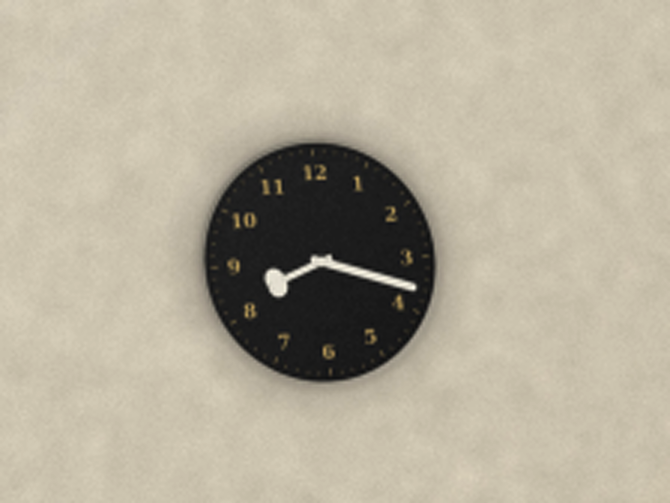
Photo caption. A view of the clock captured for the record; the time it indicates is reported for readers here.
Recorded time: 8:18
